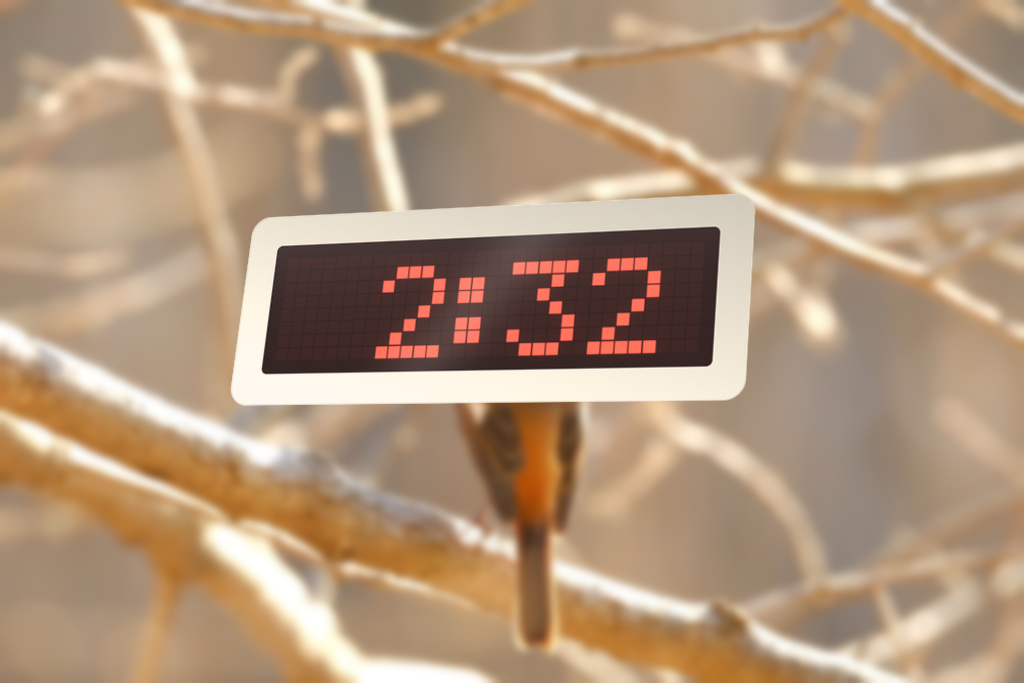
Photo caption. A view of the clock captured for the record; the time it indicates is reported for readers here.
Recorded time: 2:32
